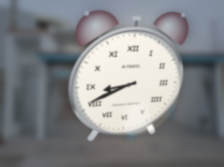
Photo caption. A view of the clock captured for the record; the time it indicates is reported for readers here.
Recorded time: 8:41
